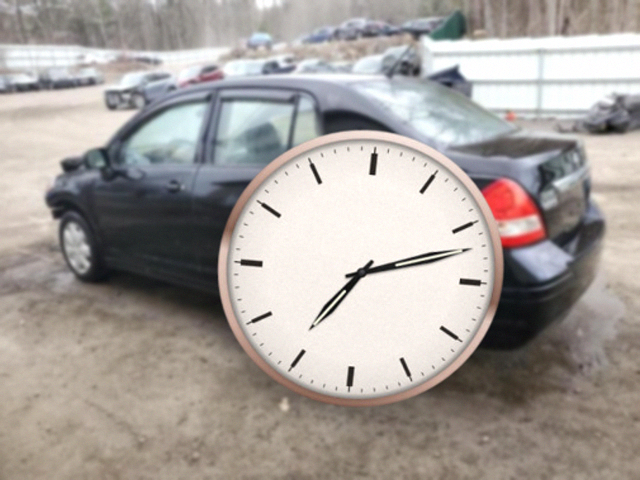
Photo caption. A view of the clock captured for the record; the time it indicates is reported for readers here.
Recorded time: 7:12
